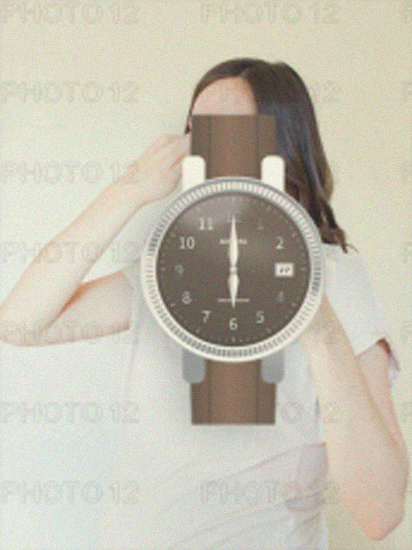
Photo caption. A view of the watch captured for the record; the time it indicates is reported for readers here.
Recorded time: 6:00
